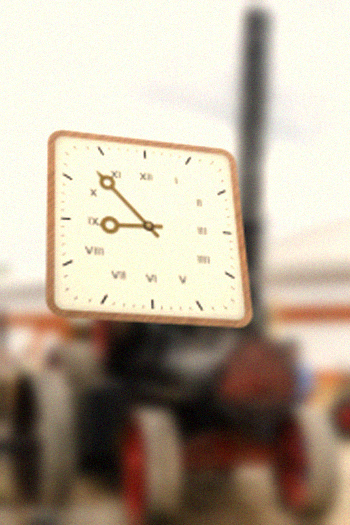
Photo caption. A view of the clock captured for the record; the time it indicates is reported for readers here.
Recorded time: 8:53
